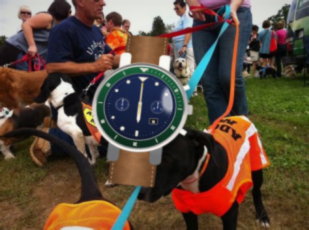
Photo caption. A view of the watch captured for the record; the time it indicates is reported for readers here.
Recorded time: 6:00
